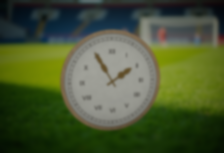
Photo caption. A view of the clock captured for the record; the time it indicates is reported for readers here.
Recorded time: 1:55
